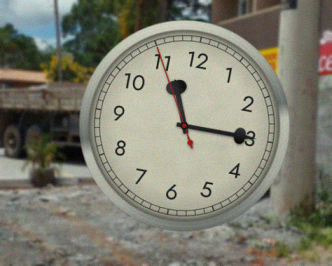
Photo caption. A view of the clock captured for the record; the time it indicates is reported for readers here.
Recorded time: 11:14:55
